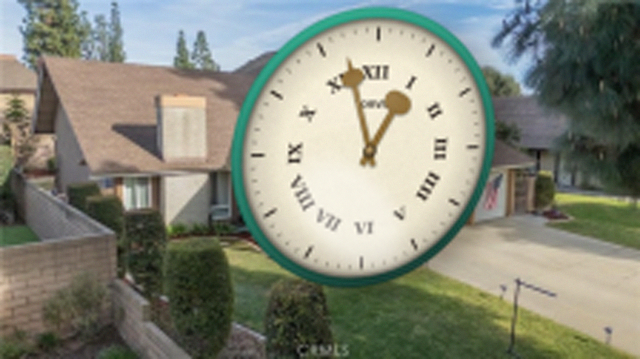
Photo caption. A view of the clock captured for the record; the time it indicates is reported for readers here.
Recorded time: 12:57
